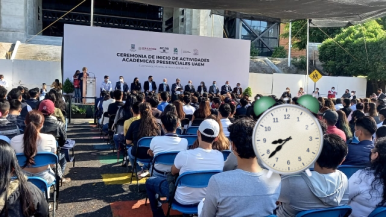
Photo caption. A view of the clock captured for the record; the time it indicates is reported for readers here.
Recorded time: 8:38
